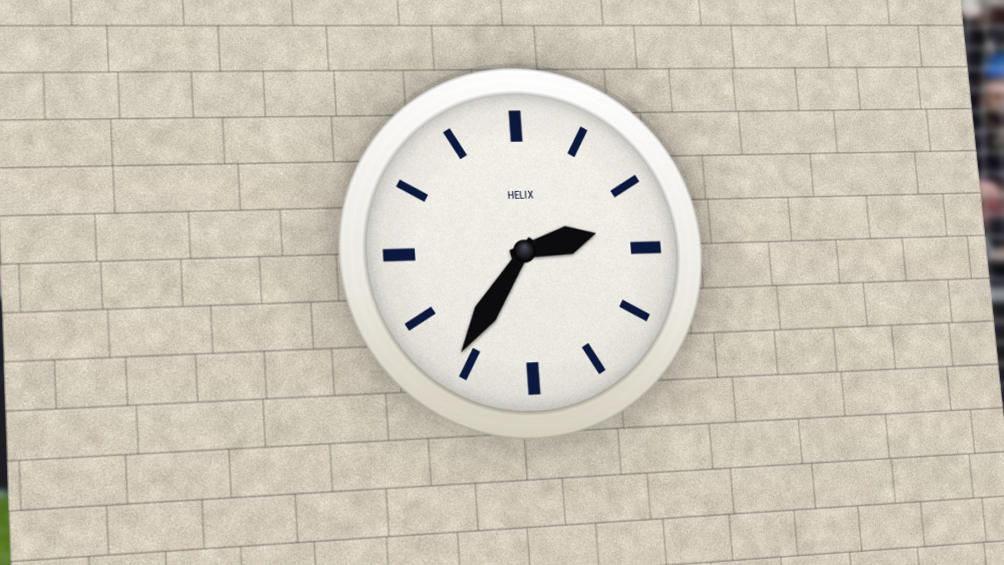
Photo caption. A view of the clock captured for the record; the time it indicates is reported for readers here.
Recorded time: 2:36
